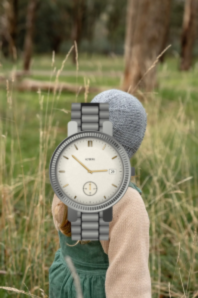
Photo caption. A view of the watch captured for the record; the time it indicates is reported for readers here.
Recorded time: 2:52
